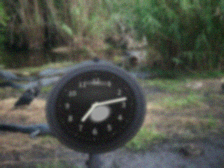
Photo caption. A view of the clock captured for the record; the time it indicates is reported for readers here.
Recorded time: 7:13
